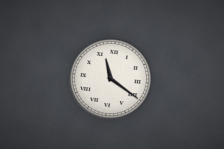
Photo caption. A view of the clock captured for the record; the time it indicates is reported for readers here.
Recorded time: 11:20
